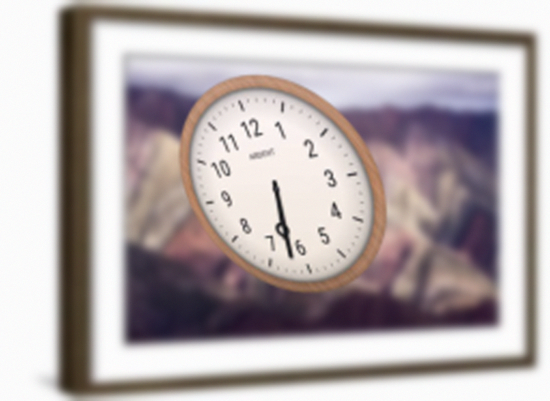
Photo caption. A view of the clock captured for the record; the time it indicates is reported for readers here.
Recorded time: 6:32
